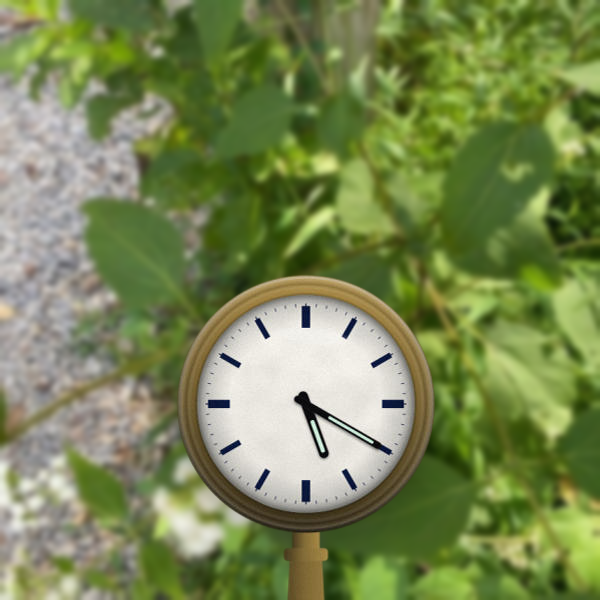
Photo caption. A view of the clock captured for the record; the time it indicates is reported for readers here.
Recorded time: 5:20
